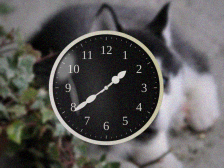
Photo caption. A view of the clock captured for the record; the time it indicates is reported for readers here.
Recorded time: 1:39
